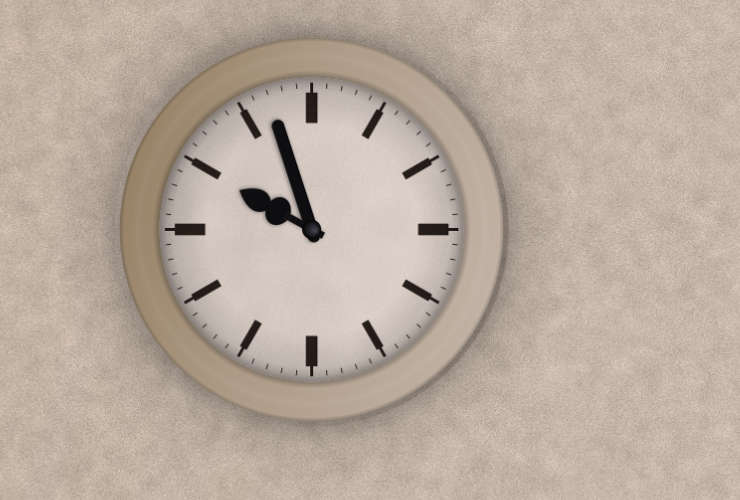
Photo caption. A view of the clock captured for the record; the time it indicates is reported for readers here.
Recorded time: 9:57
